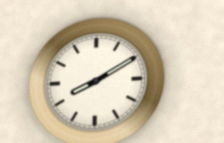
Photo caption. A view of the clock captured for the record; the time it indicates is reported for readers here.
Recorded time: 8:10
